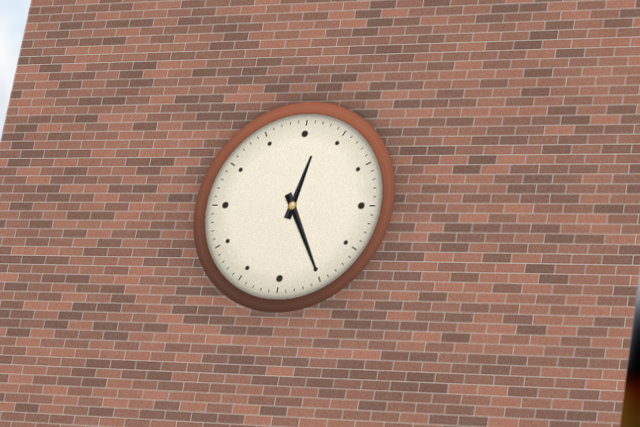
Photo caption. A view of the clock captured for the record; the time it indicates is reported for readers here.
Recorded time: 12:25
